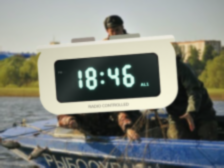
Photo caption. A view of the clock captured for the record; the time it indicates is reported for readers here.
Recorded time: 18:46
